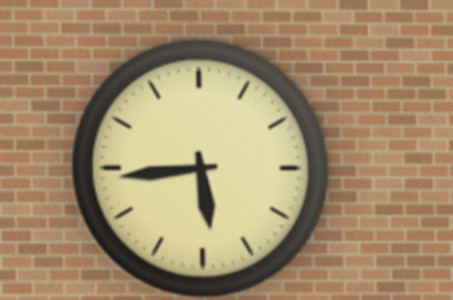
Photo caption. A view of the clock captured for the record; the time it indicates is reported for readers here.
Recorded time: 5:44
